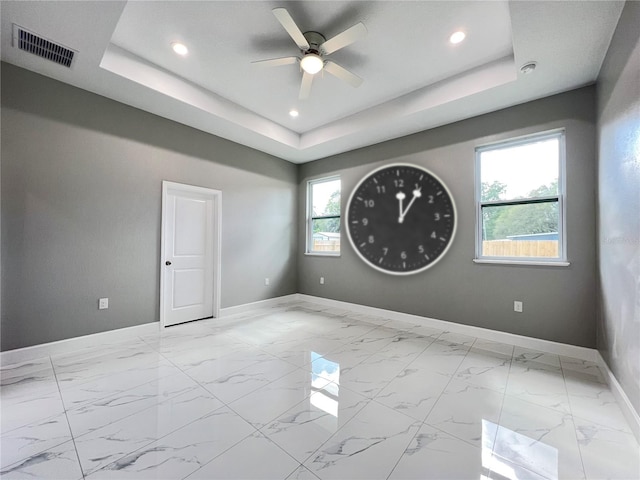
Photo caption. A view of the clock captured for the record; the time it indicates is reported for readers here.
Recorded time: 12:06
